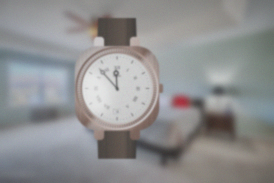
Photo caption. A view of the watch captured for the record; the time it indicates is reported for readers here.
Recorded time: 11:53
